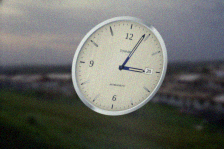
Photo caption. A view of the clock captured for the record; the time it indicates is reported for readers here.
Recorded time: 3:04
